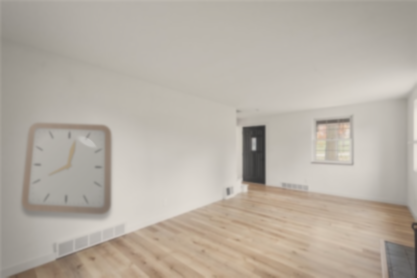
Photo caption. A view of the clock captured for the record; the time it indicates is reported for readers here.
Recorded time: 8:02
